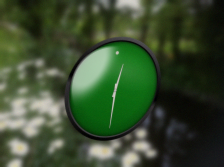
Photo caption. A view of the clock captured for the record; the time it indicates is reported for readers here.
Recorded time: 12:31
